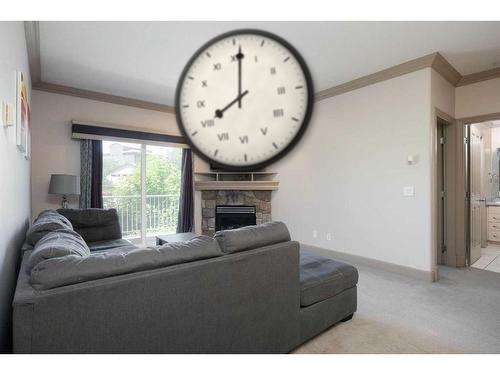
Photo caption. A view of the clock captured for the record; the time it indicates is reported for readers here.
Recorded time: 8:01
